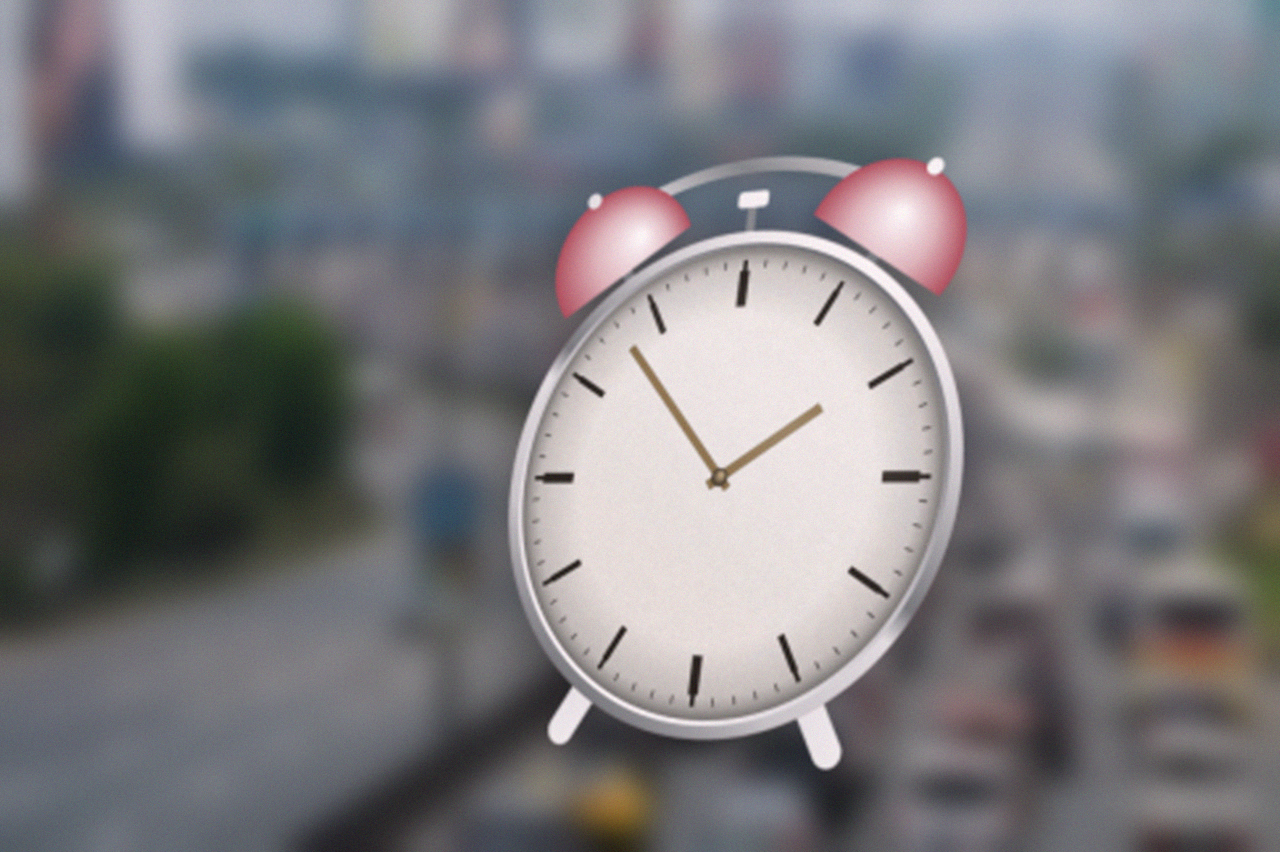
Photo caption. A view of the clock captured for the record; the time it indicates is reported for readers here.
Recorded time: 1:53
